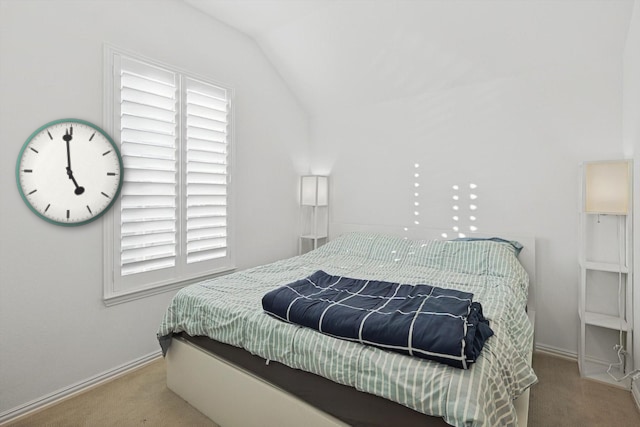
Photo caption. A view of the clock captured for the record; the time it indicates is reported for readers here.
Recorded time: 4:59
